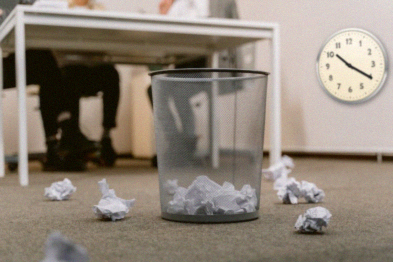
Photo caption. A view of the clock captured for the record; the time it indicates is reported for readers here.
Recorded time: 10:20
